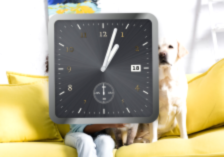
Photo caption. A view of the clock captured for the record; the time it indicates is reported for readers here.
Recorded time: 1:03
